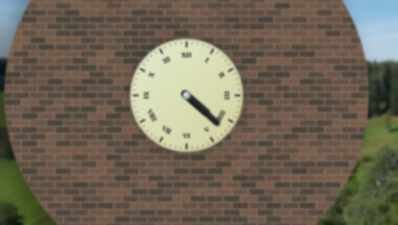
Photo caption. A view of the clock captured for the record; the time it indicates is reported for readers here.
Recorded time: 4:22
